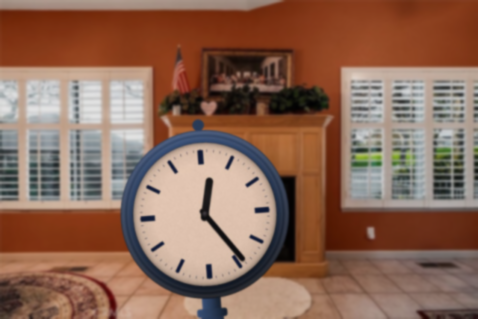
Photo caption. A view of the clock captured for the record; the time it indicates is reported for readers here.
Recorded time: 12:24
